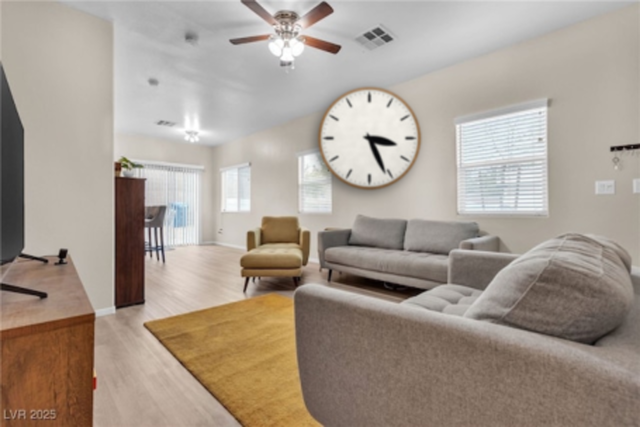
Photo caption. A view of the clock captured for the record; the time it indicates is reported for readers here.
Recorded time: 3:26
